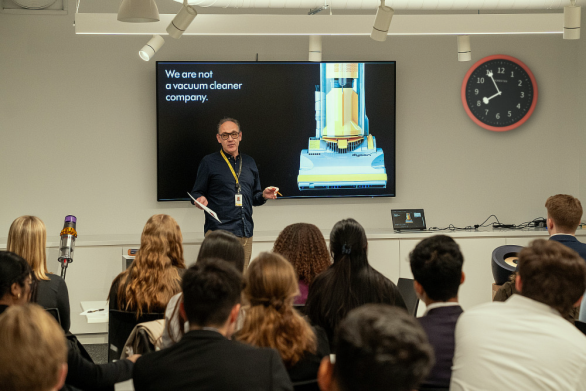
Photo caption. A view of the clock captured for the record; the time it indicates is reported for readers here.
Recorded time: 7:55
